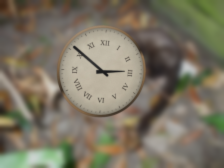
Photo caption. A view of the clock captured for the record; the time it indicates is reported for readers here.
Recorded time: 2:51
